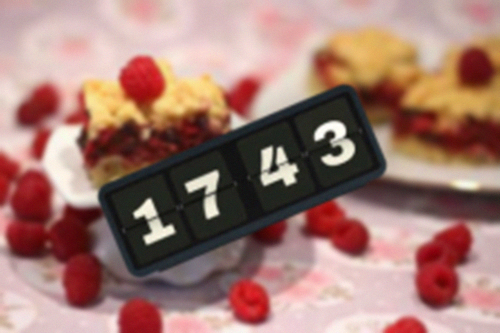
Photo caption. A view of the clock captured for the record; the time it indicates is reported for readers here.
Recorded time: 17:43
